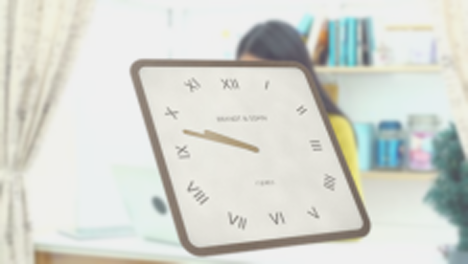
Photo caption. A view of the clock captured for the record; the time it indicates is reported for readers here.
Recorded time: 9:48
